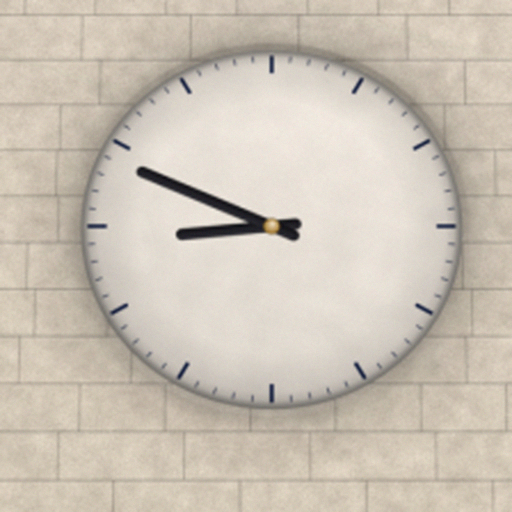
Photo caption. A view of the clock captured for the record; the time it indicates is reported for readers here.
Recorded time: 8:49
